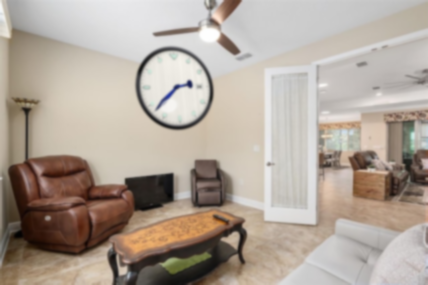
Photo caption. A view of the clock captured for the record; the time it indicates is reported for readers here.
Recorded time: 2:38
